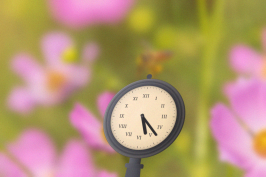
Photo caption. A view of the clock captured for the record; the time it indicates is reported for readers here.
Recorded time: 5:23
